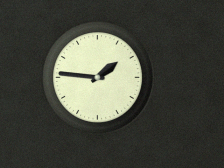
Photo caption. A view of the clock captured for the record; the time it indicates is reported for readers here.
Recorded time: 1:46
